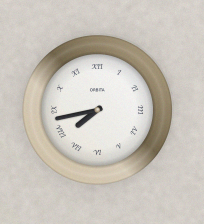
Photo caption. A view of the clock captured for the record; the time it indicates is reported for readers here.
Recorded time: 7:43
